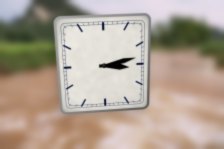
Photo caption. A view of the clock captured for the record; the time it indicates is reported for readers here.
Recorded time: 3:13
